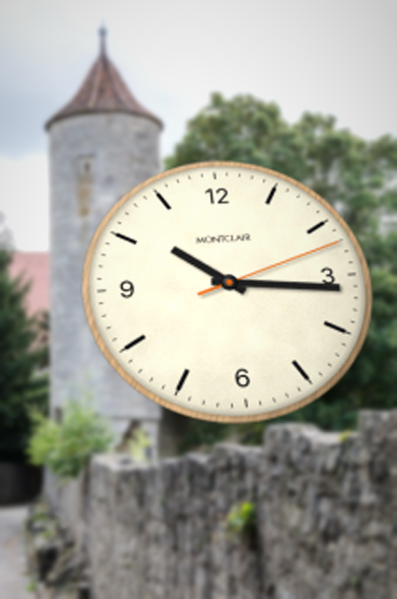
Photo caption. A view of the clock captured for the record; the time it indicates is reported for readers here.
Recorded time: 10:16:12
